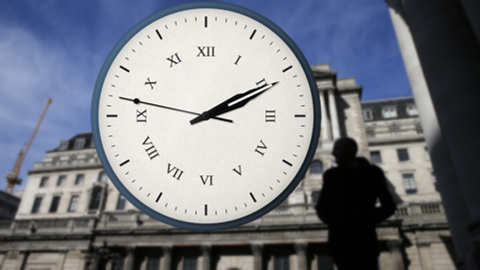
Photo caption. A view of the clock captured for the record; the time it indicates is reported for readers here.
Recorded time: 2:10:47
